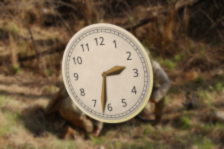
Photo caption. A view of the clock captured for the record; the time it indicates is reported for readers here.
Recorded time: 2:32
